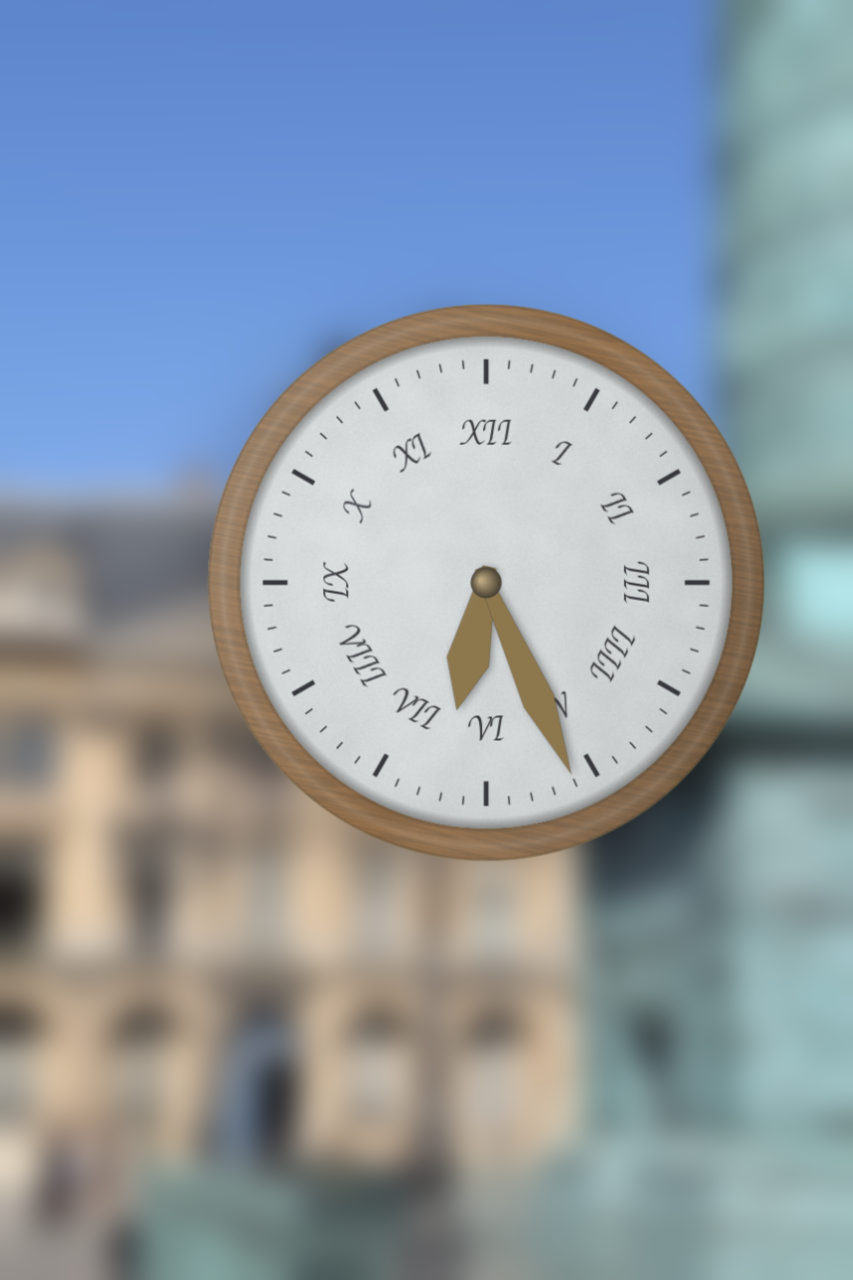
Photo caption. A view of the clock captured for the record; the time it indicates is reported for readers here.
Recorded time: 6:26
